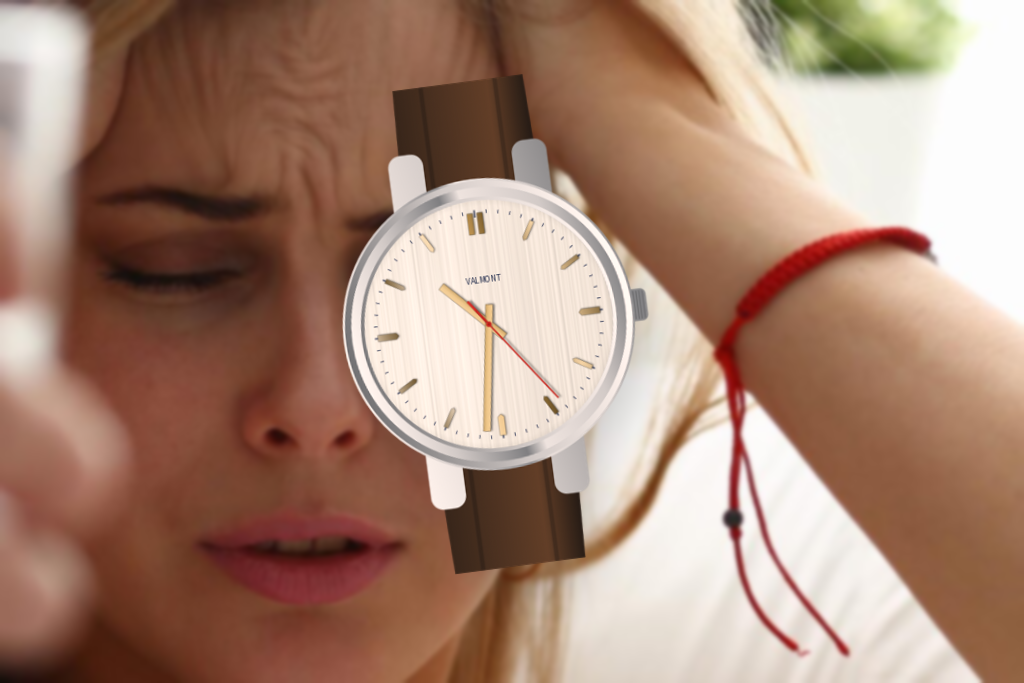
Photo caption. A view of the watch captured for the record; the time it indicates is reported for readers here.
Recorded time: 10:31:24
